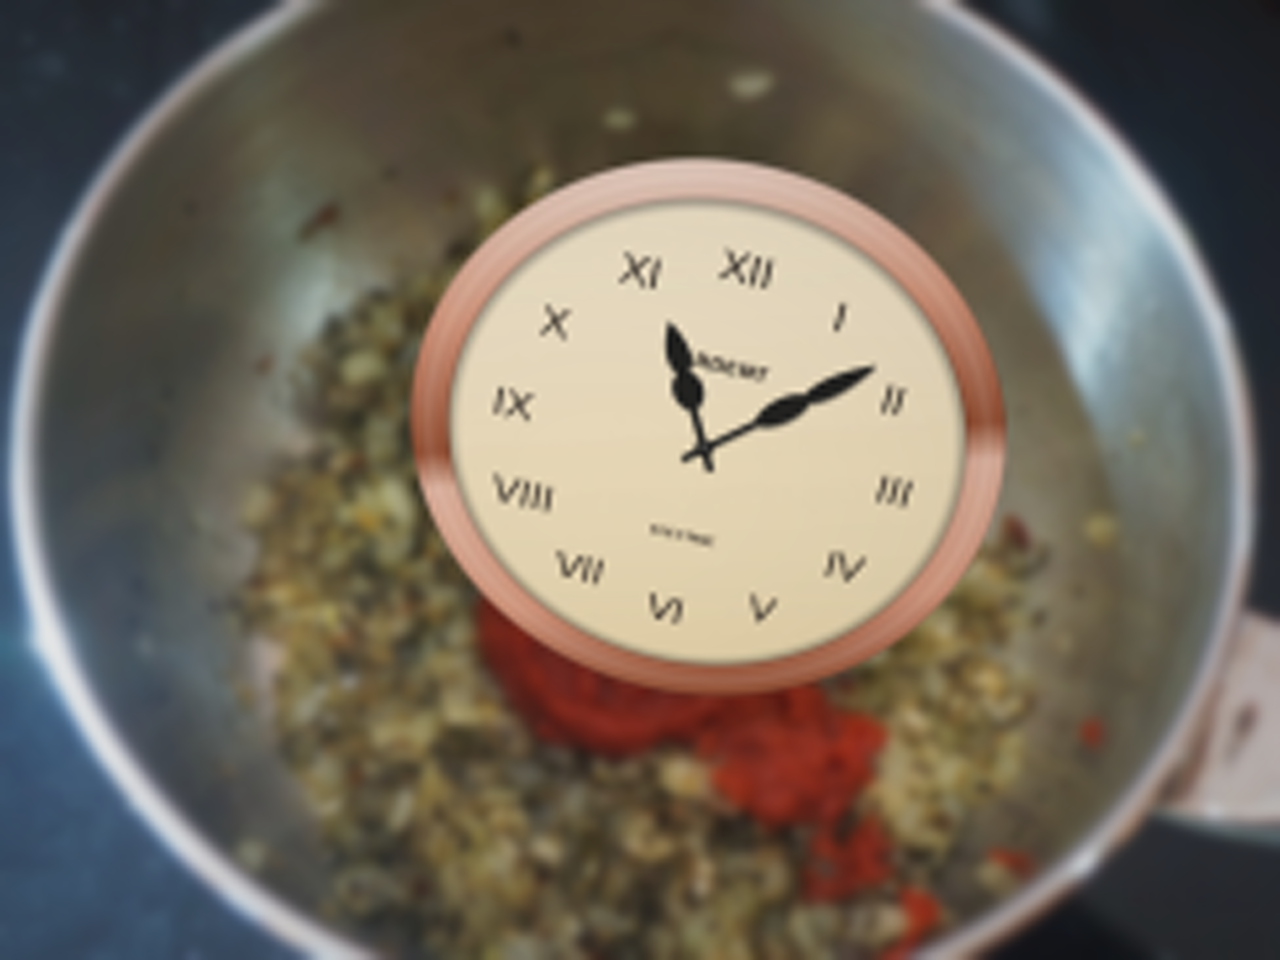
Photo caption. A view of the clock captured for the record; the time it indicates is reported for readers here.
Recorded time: 11:08
